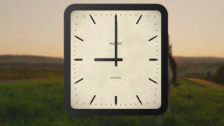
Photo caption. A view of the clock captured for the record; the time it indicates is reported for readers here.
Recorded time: 9:00
